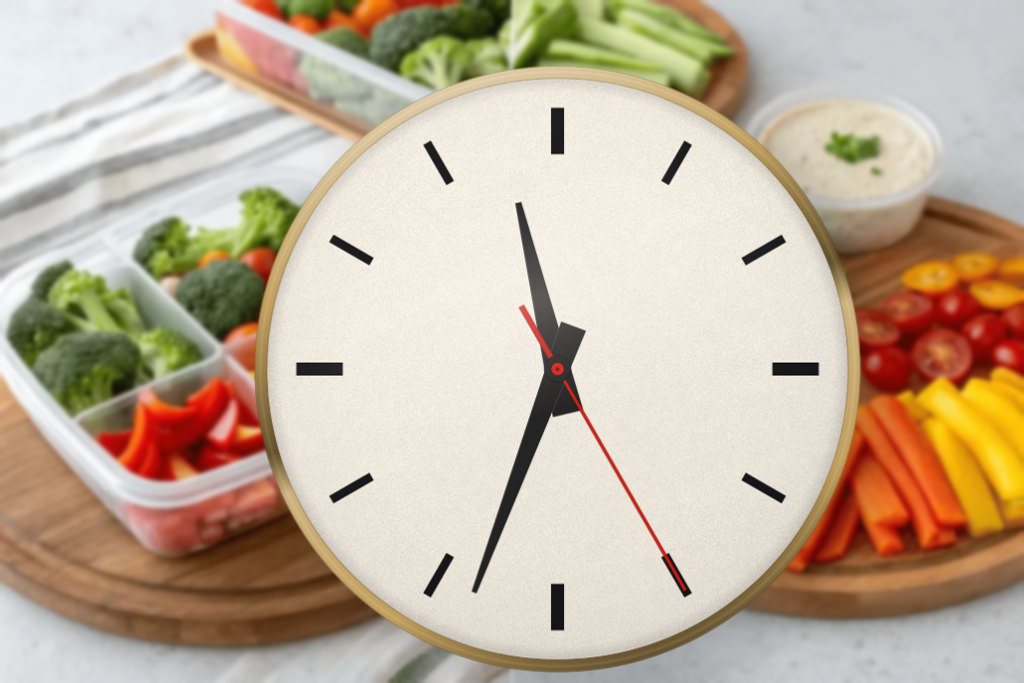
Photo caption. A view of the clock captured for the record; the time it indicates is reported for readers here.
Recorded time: 11:33:25
